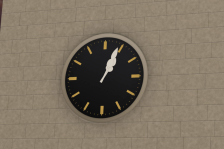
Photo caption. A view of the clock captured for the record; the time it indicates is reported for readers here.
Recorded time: 1:04
